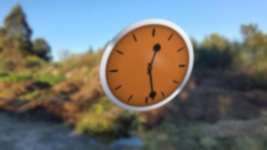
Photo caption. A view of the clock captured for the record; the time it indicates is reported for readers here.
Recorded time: 12:28
